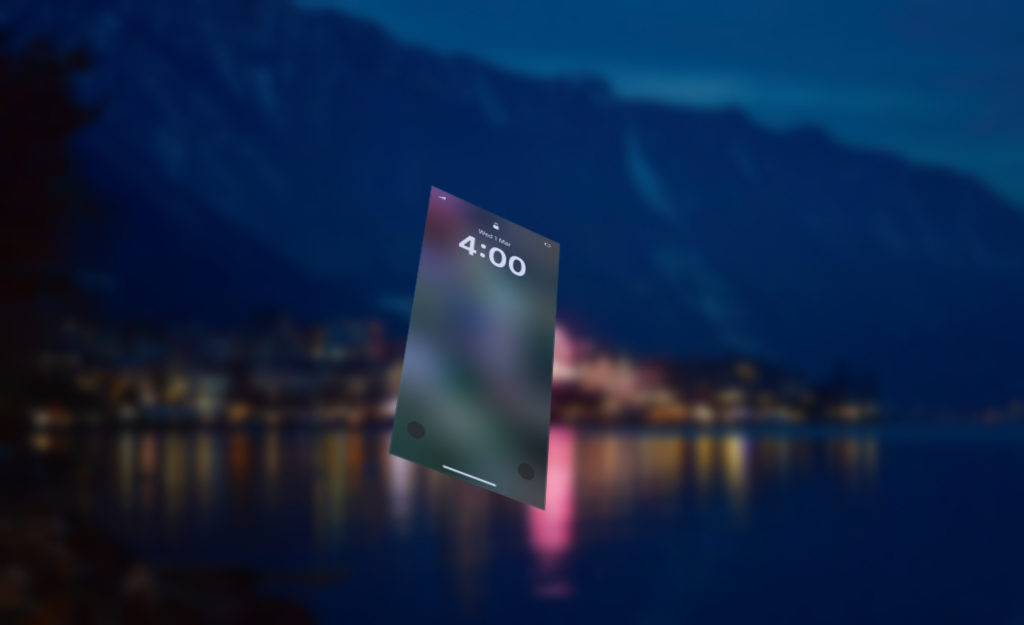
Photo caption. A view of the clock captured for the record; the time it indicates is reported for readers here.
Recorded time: 4:00
